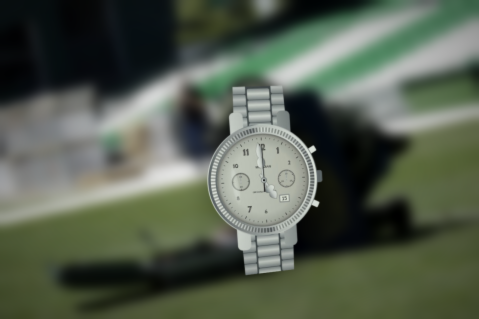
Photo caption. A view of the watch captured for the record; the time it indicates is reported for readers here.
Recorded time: 4:59
